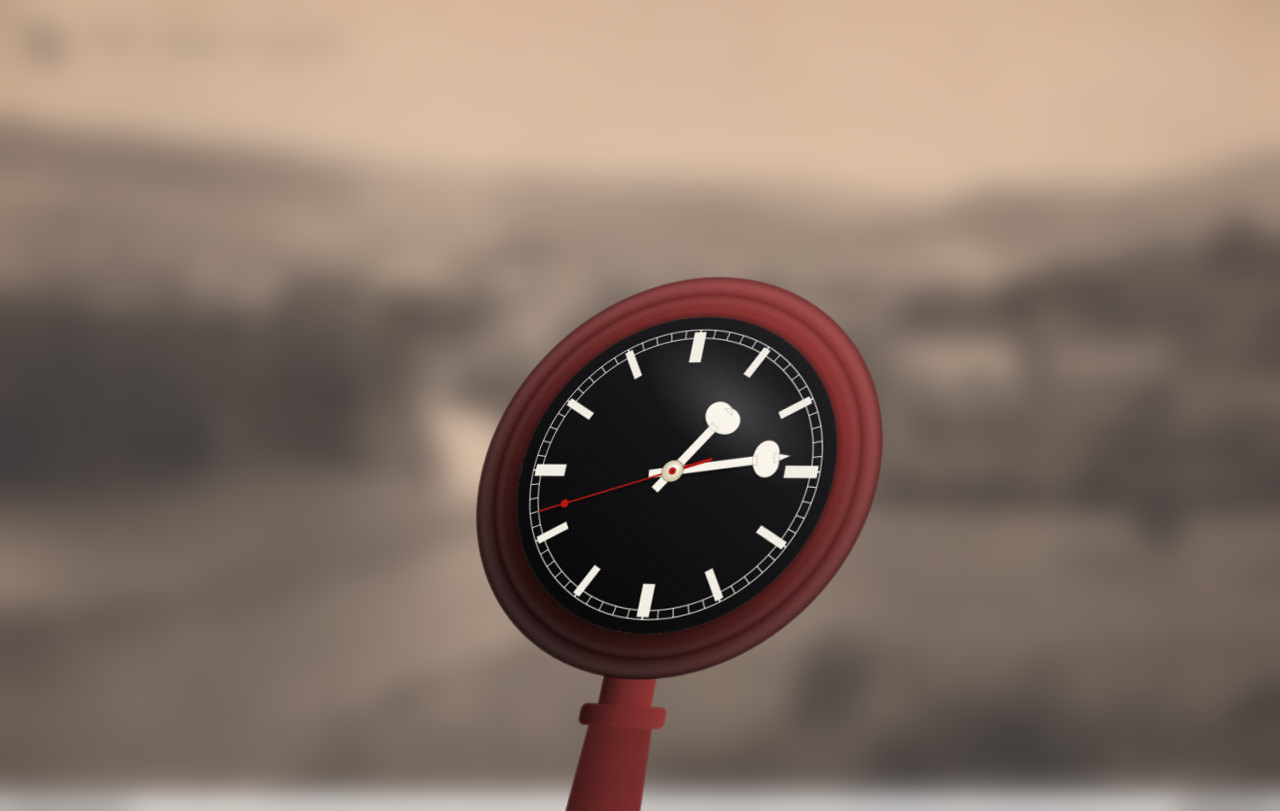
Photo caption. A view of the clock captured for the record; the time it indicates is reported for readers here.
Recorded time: 1:13:42
